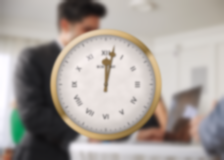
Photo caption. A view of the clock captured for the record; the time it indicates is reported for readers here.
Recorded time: 12:02
